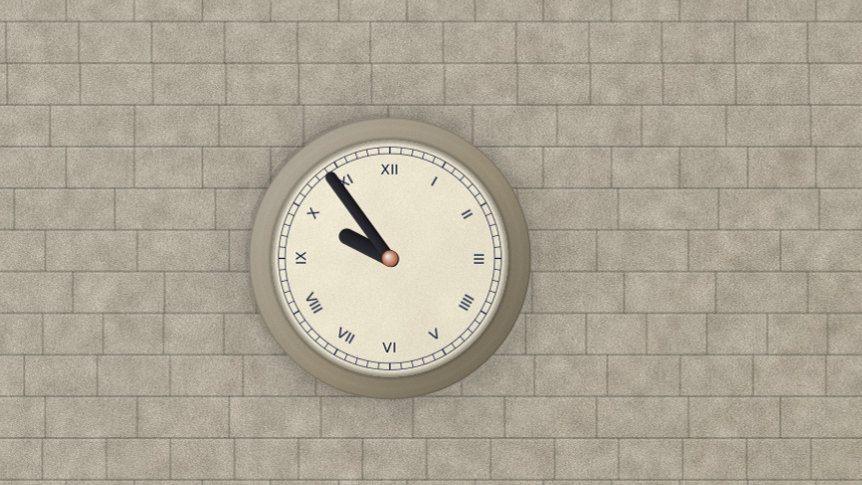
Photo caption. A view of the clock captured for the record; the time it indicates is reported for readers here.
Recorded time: 9:54
